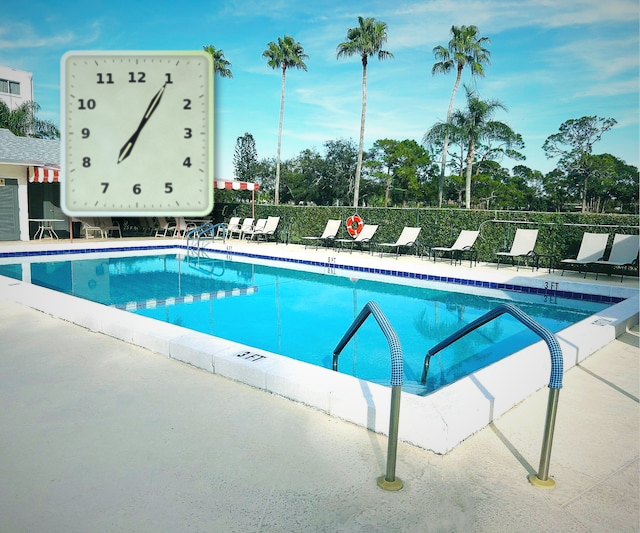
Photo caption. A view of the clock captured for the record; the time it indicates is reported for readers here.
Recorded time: 7:05
